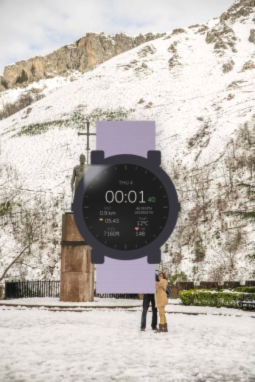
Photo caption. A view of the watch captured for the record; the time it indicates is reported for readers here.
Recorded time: 0:01
